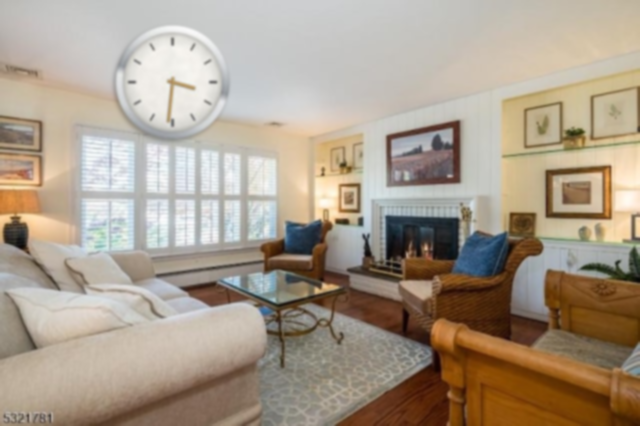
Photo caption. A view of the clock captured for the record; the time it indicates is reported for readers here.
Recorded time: 3:31
